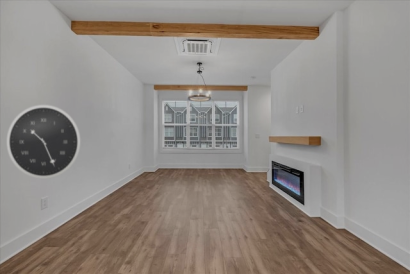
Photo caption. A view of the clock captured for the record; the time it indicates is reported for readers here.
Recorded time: 10:26
